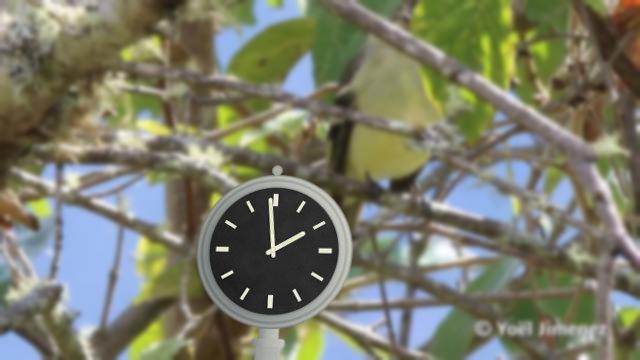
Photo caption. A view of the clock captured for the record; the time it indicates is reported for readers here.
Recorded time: 1:59
